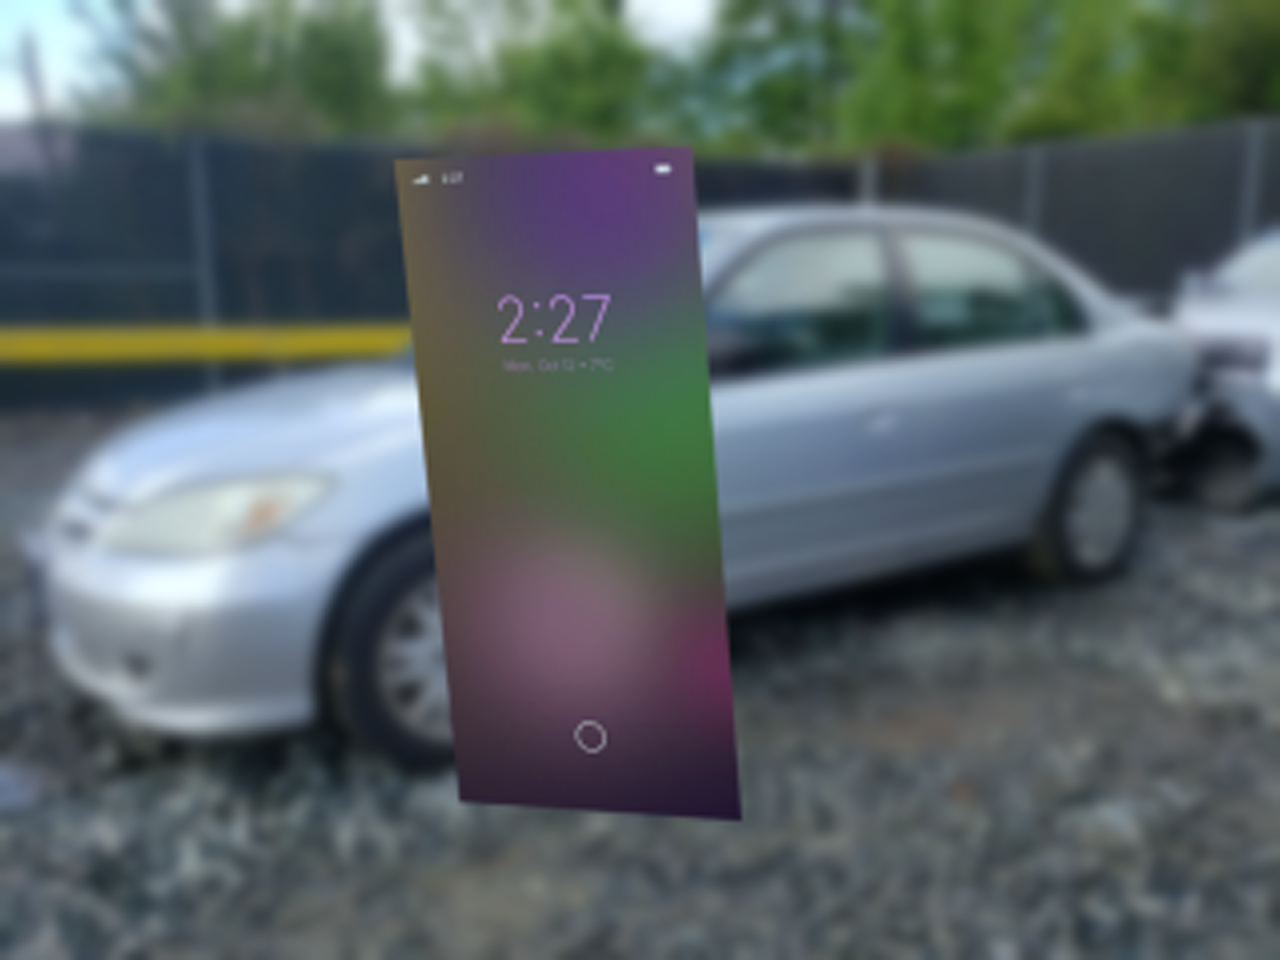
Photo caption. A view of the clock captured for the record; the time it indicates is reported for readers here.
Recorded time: 2:27
